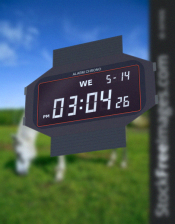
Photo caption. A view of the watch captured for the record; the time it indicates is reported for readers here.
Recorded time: 3:04:26
